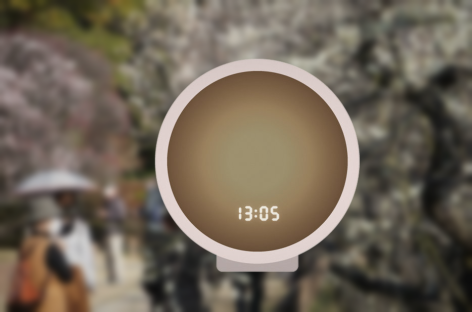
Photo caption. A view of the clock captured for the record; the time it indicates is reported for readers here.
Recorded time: 13:05
